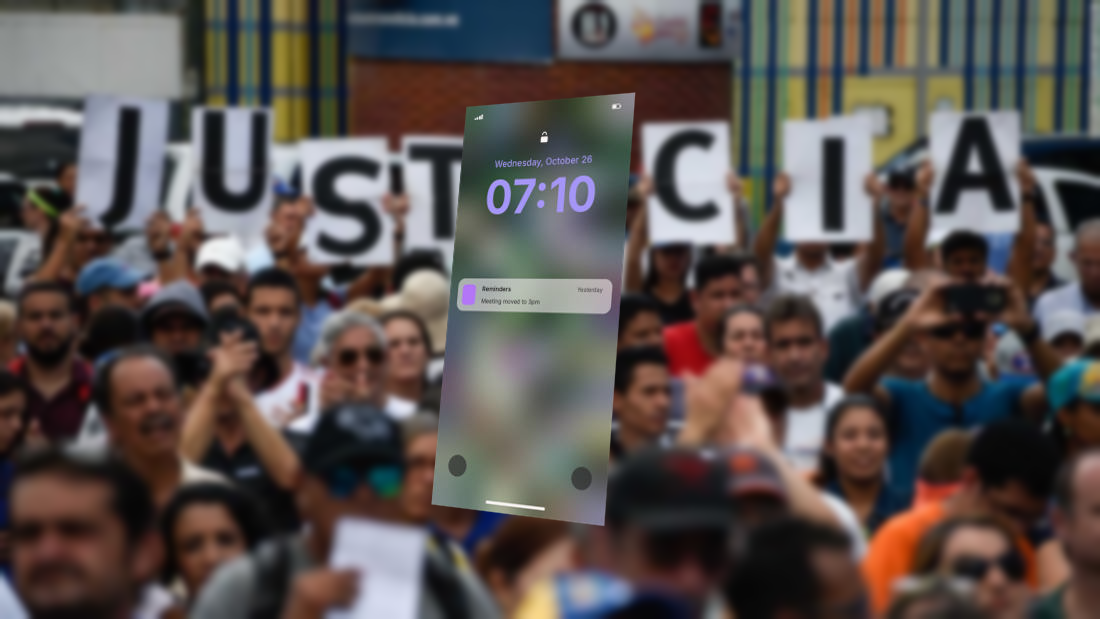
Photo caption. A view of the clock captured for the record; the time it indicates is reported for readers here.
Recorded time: 7:10
